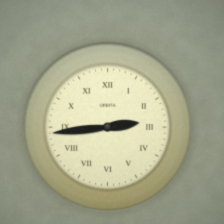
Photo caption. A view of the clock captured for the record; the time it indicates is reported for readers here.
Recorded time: 2:44
